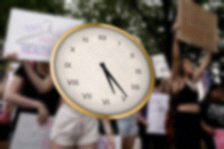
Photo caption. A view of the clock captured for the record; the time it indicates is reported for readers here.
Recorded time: 5:24
